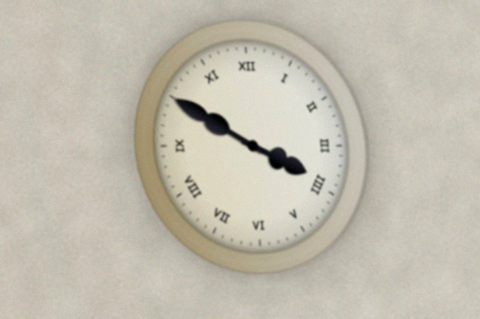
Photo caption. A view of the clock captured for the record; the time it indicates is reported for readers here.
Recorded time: 3:50
